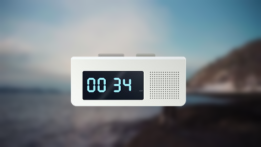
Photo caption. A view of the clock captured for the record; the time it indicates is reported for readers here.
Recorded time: 0:34
